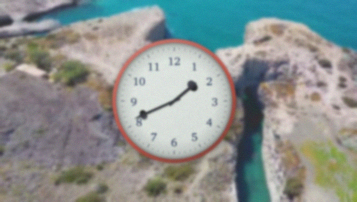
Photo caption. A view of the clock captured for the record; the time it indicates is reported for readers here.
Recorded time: 1:41
